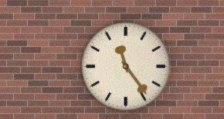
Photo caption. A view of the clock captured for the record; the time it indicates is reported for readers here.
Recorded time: 11:24
